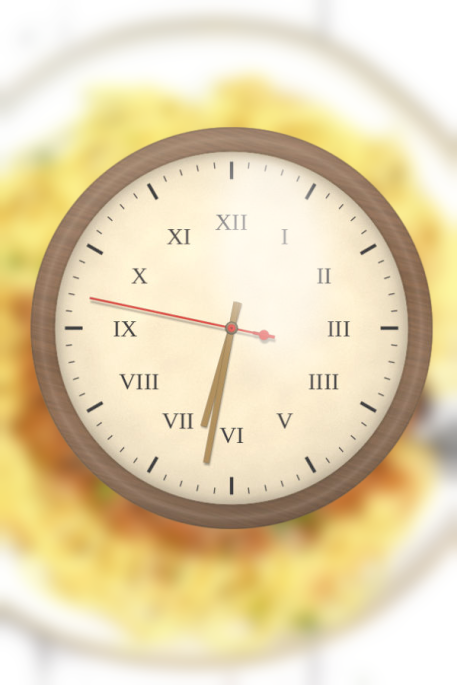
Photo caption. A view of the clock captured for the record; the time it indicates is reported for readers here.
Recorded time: 6:31:47
